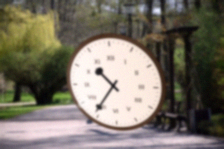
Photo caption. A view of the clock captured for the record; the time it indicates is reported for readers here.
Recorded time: 10:36
